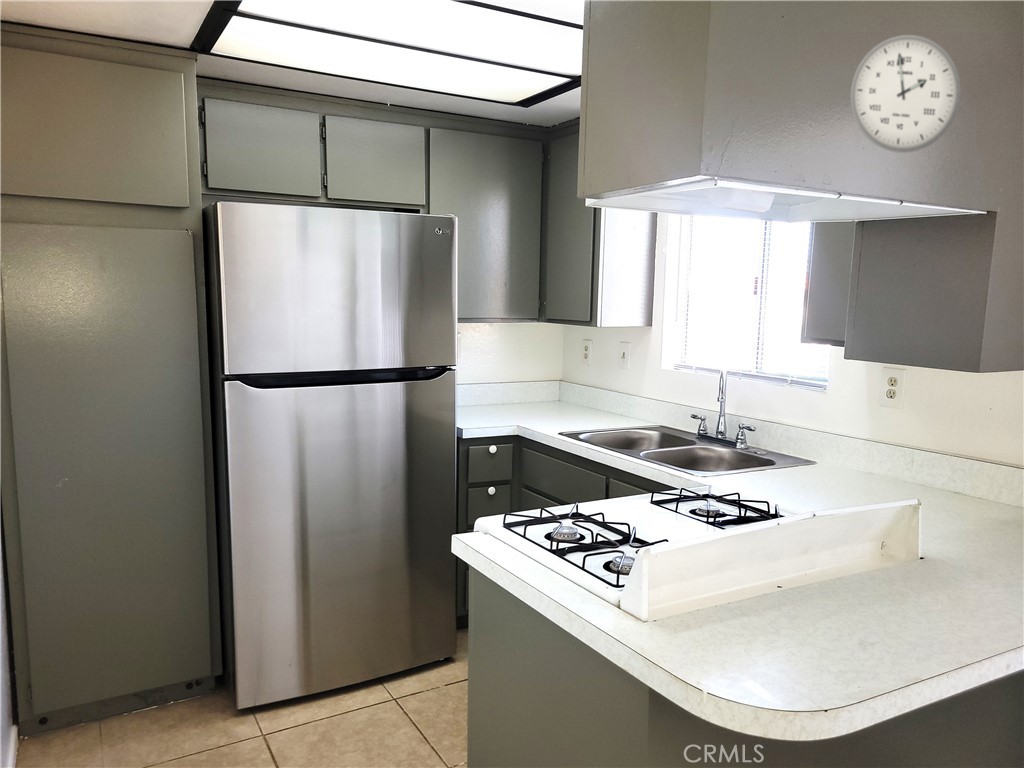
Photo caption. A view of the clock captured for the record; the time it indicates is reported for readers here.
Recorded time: 1:58
